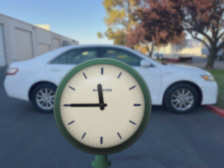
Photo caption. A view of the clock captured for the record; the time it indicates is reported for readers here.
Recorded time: 11:45
